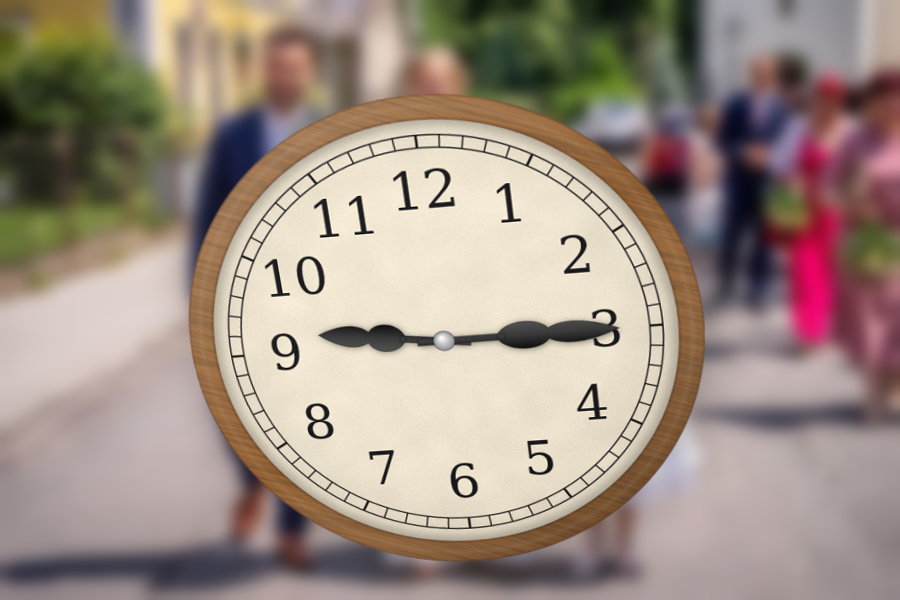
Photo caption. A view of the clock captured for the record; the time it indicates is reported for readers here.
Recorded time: 9:15
